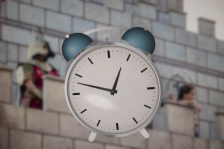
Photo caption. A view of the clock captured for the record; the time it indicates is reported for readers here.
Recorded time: 12:48
